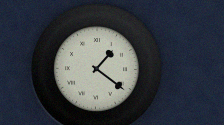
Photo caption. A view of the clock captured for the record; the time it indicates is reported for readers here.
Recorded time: 1:21
